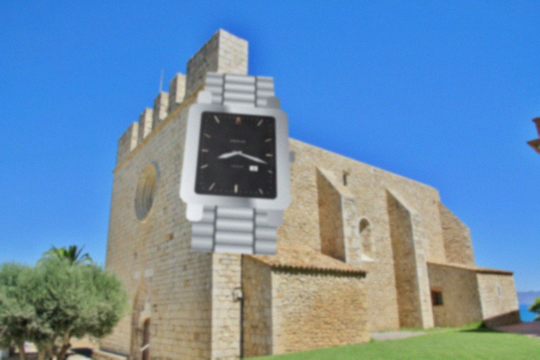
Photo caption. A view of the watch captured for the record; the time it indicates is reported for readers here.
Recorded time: 8:18
